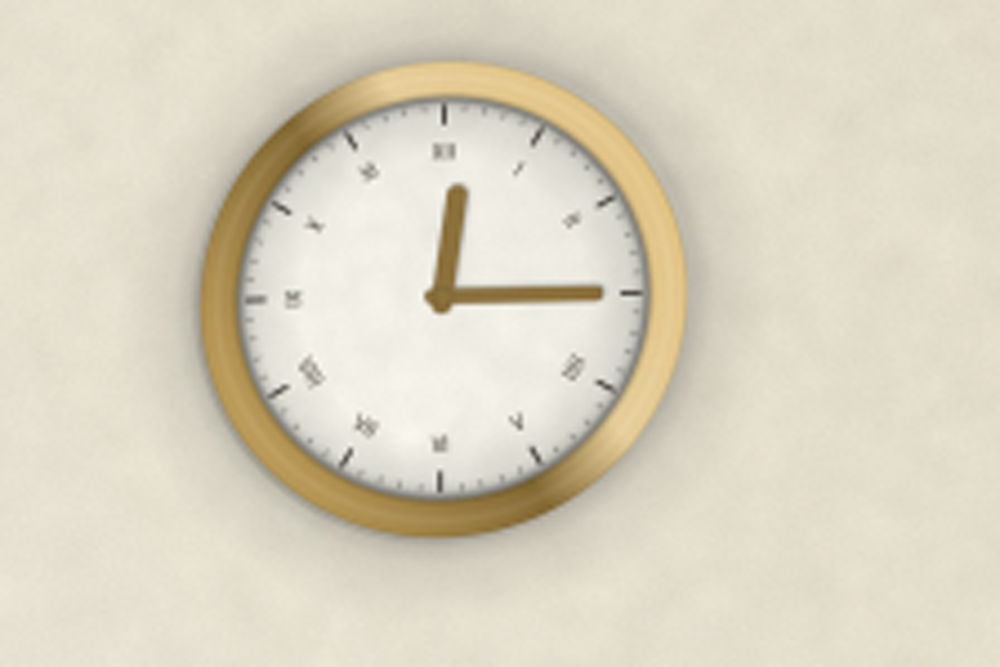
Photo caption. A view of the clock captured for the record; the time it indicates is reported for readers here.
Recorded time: 12:15
